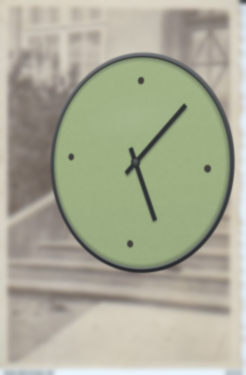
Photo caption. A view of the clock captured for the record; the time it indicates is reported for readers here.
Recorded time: 5:07
